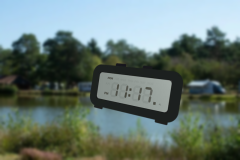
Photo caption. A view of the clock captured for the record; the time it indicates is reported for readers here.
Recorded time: 11:17
